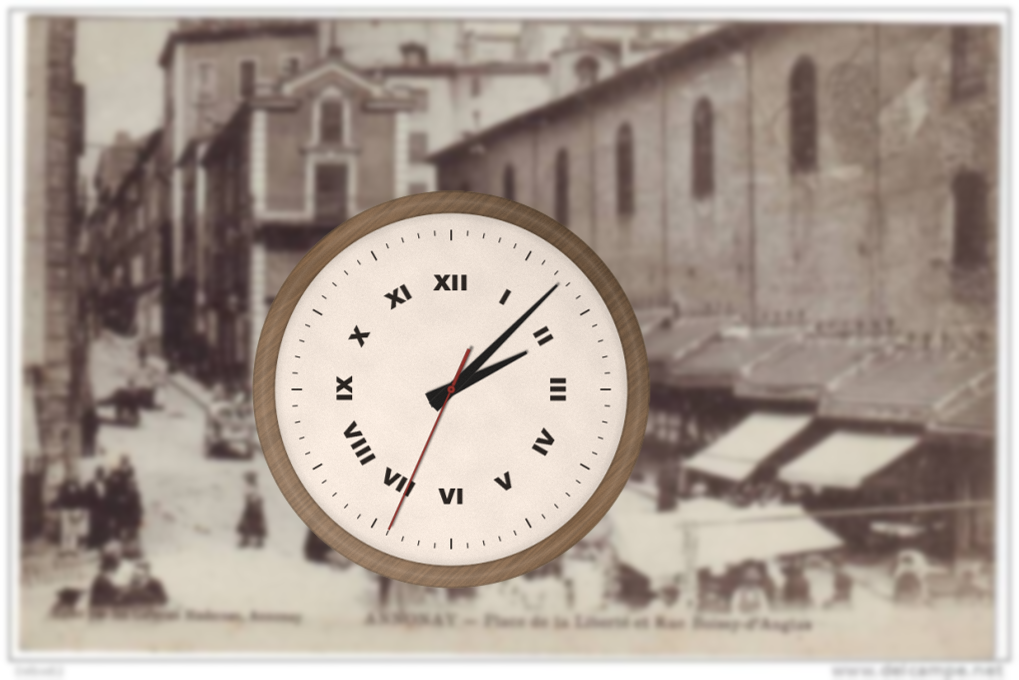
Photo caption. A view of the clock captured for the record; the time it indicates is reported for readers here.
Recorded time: 2:07:34
